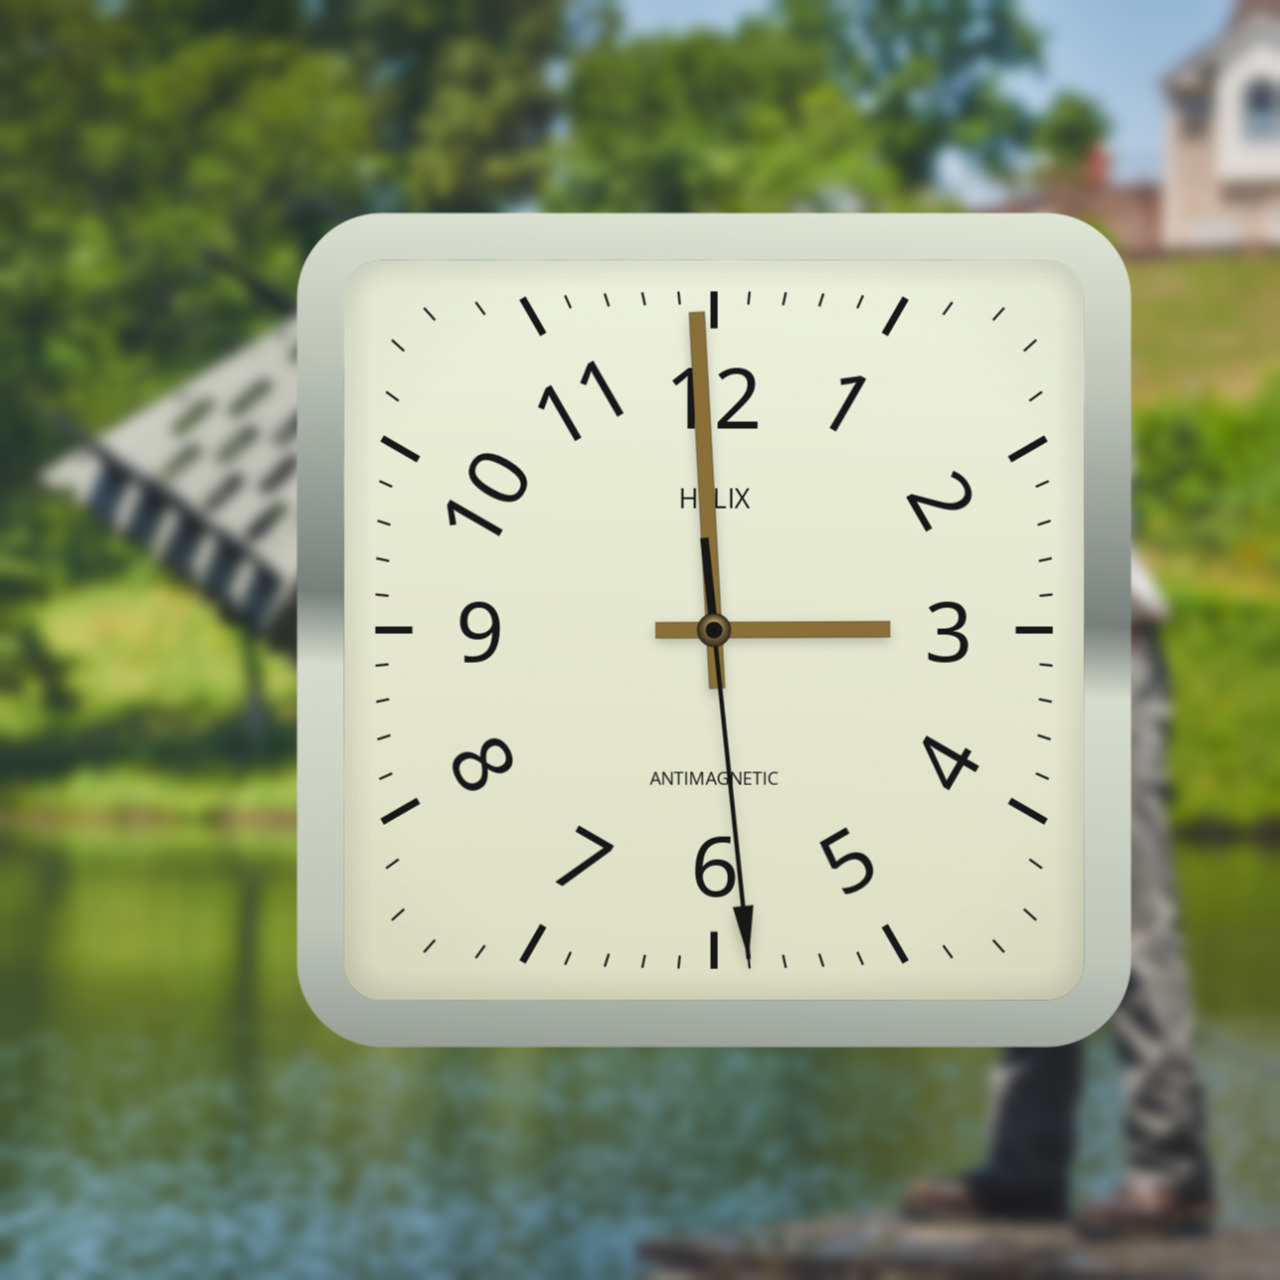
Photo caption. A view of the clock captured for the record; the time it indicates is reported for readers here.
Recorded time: 2:59:29
